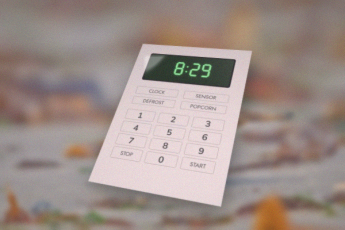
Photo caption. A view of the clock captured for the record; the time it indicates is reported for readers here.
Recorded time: 8:29
